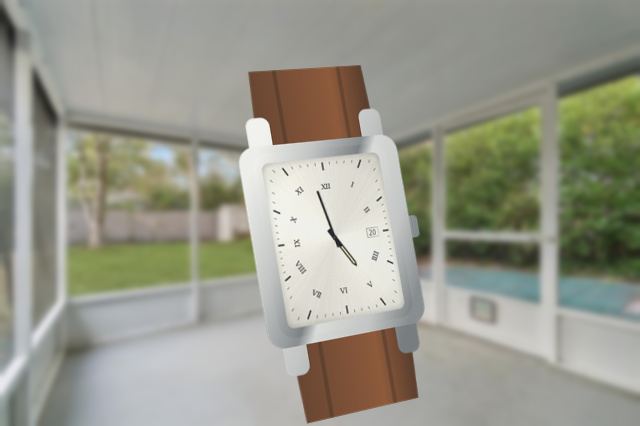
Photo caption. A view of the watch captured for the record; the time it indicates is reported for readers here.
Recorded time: 4:58
